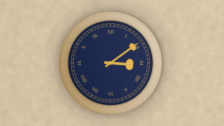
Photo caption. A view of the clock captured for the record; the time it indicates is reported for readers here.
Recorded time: 3:09
